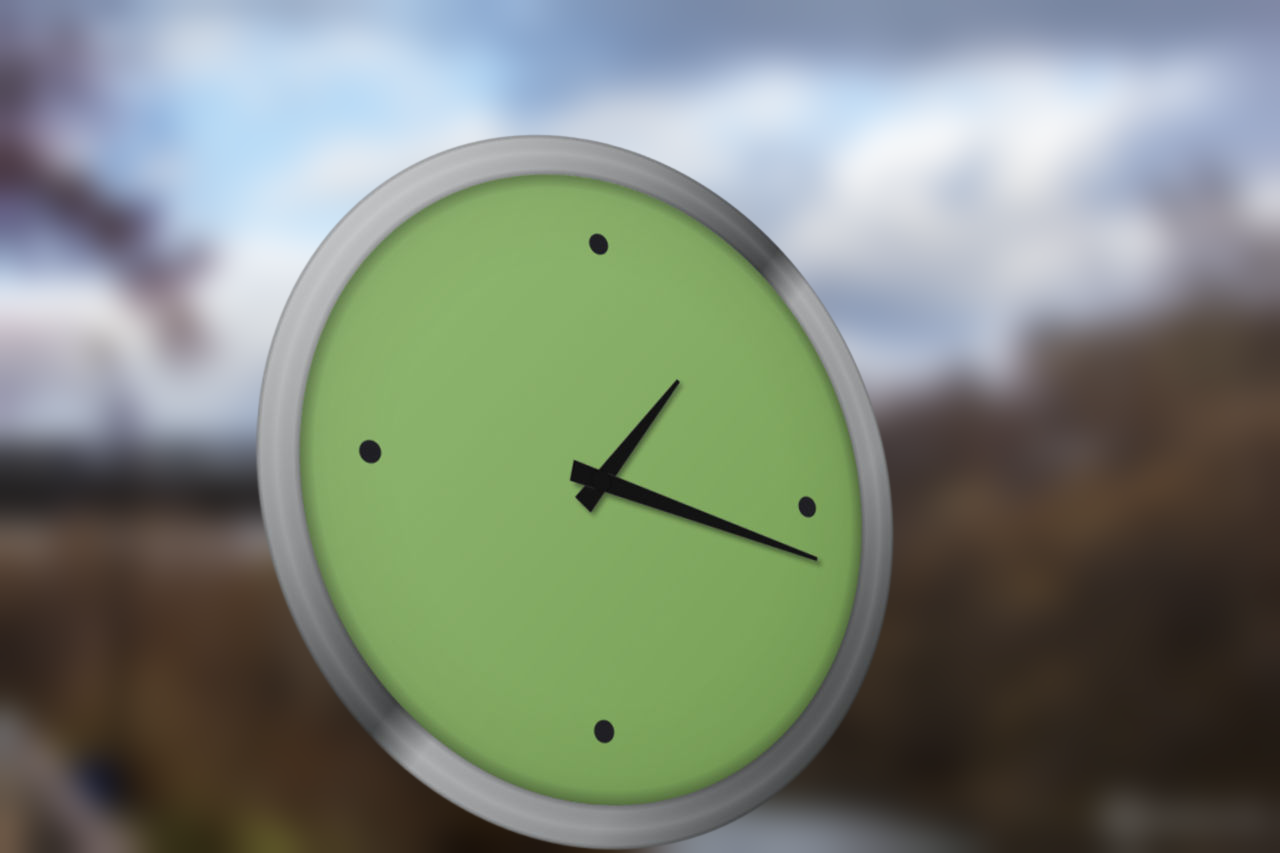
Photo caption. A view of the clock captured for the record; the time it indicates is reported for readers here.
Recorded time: 1:17
